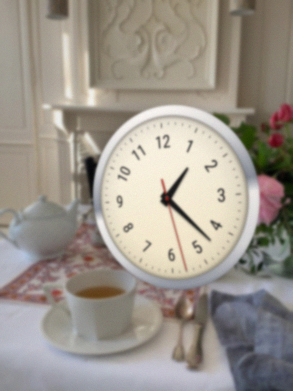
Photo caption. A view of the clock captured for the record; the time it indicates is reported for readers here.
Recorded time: 1:22:28
